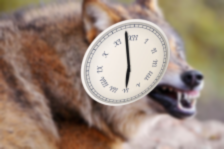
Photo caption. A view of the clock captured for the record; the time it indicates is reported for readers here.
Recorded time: 5:58
